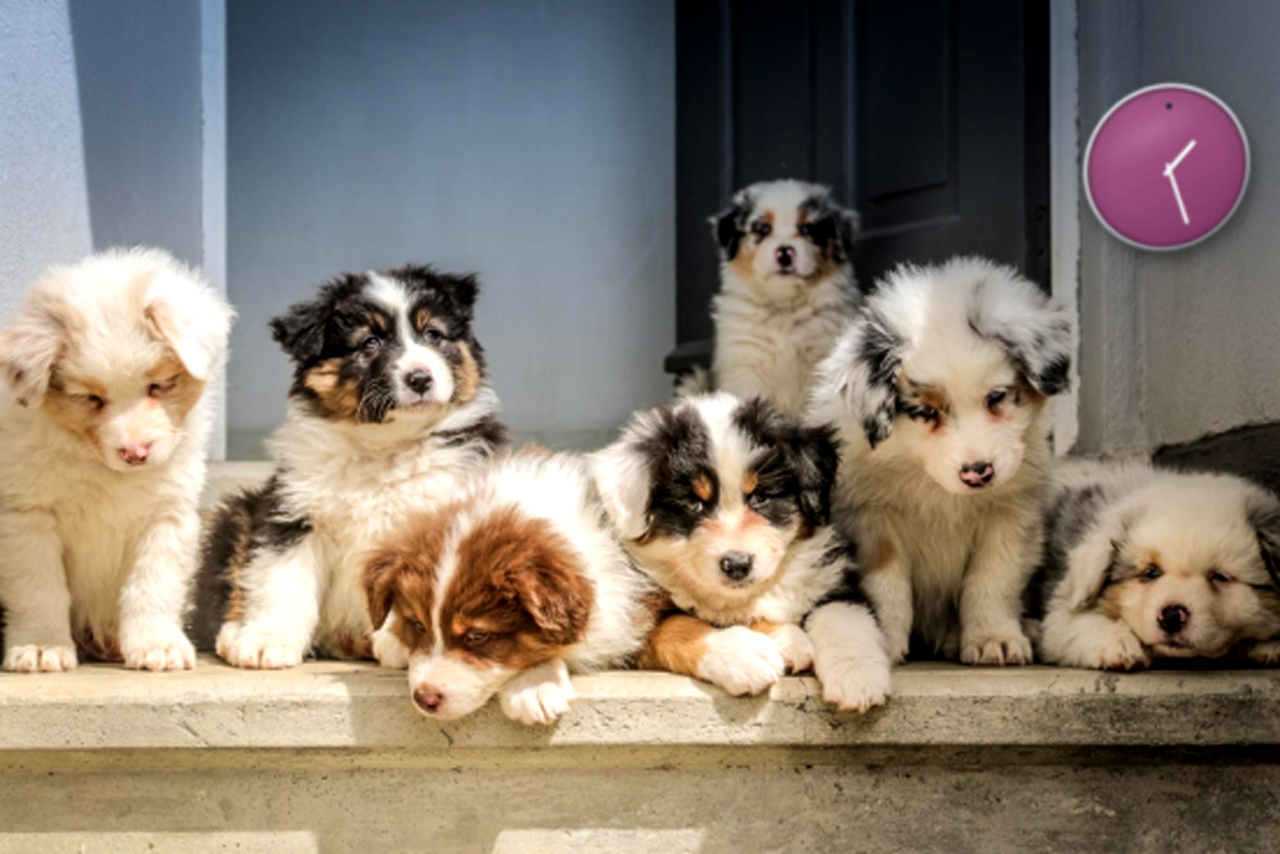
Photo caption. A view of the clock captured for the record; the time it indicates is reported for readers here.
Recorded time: 1:27
